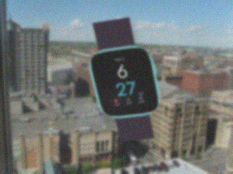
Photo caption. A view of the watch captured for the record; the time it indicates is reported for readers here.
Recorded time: 6:27
